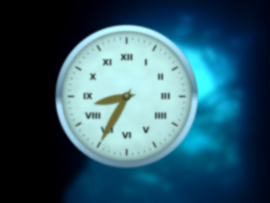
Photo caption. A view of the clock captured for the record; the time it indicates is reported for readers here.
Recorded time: 8:35
